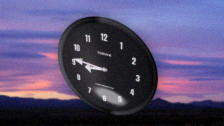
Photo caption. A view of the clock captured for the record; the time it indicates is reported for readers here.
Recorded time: 8:46
